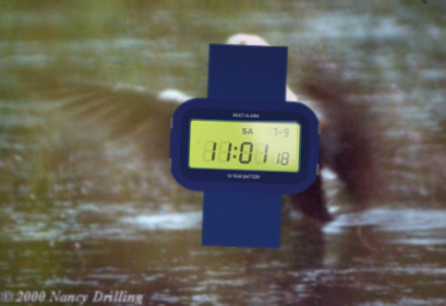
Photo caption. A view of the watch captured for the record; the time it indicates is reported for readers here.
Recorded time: 11:01:18
